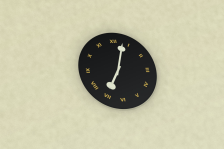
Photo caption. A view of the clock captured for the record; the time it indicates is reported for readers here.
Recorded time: 7:03
